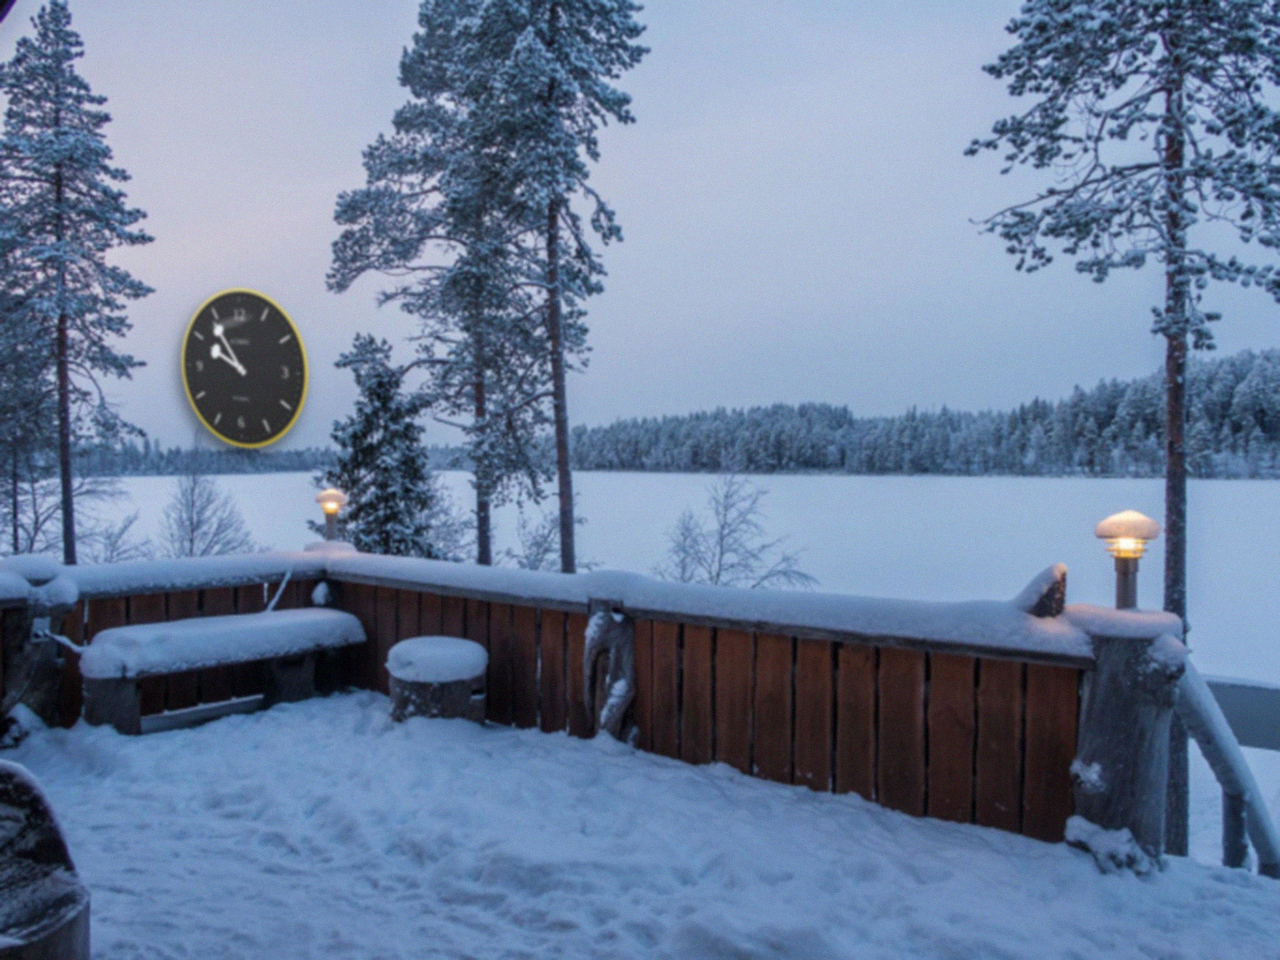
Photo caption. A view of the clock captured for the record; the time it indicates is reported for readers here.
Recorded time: 9:54
